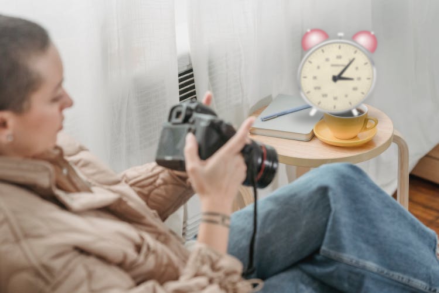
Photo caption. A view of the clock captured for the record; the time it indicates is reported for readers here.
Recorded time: 3:06
